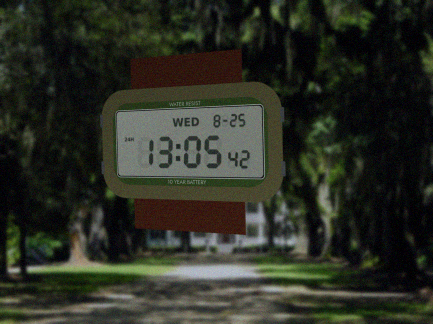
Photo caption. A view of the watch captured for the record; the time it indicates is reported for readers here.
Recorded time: 13:05:42
